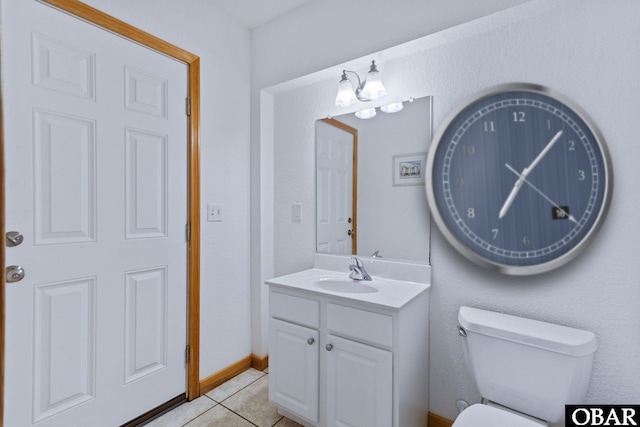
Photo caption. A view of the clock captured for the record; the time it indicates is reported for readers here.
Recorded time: 7:07:22
